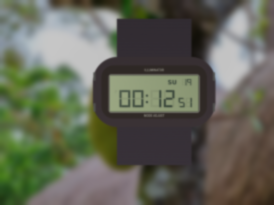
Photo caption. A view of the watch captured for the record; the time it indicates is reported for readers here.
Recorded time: 0:12
